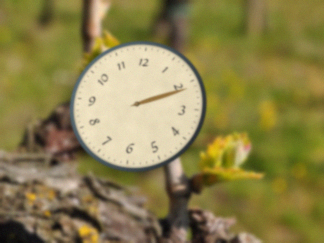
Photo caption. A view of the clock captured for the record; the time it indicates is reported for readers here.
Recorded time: 2:11
